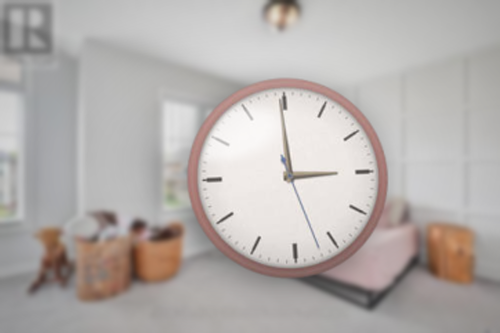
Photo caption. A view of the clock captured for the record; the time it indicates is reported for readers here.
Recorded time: 2:59:27
